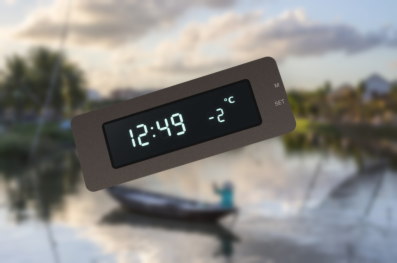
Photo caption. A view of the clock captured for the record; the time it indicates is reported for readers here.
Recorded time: 12:49
